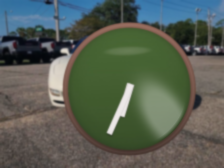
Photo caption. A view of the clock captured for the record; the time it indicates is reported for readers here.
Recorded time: 6:34
